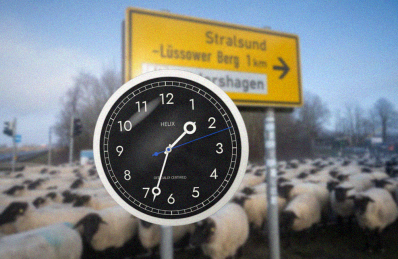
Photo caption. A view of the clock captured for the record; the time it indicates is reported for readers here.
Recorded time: 1:33:12
